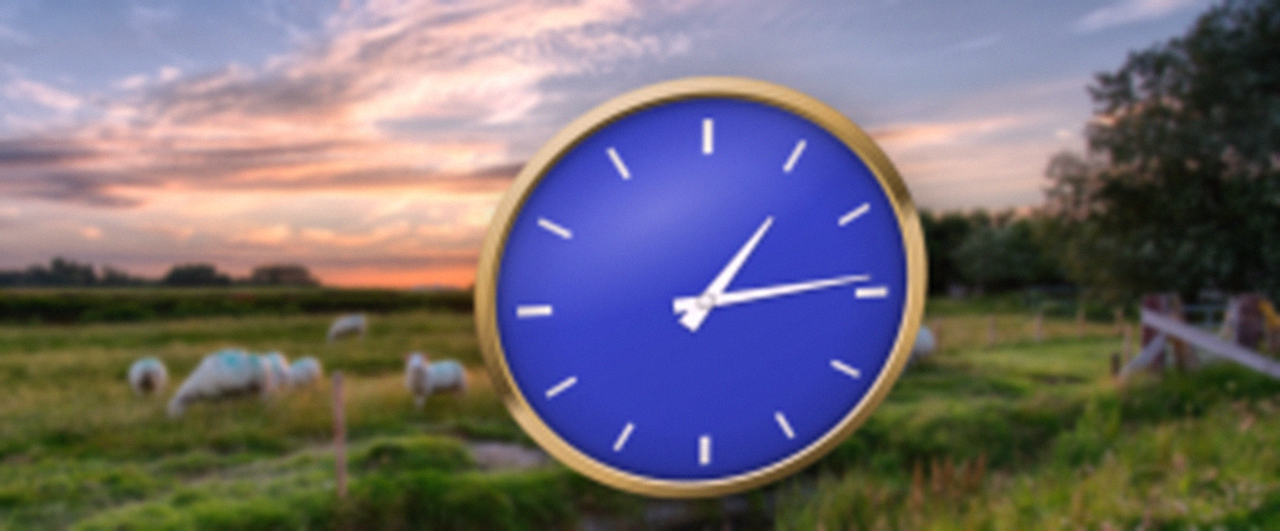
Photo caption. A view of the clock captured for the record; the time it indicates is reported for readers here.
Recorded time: 1:14
